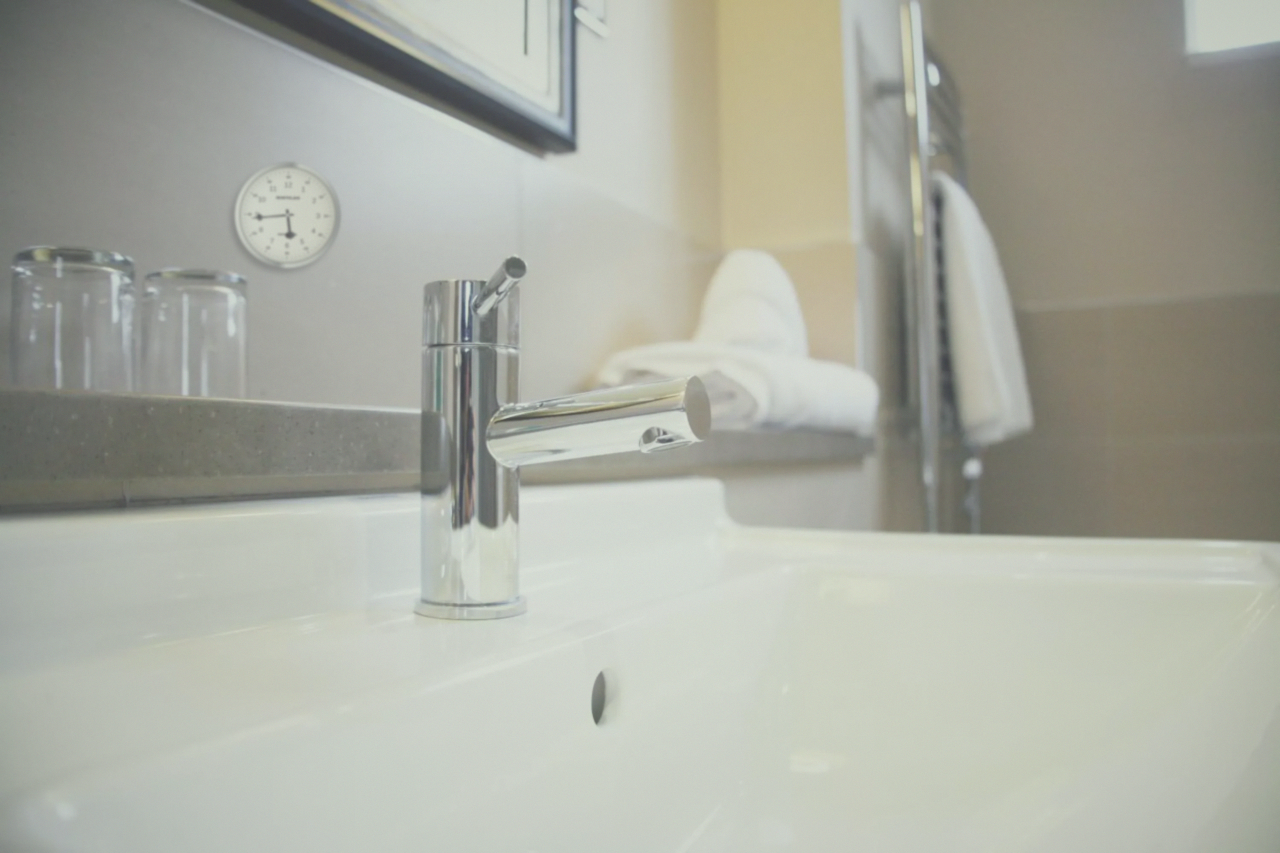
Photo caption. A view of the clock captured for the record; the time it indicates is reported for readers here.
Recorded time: 5:44
